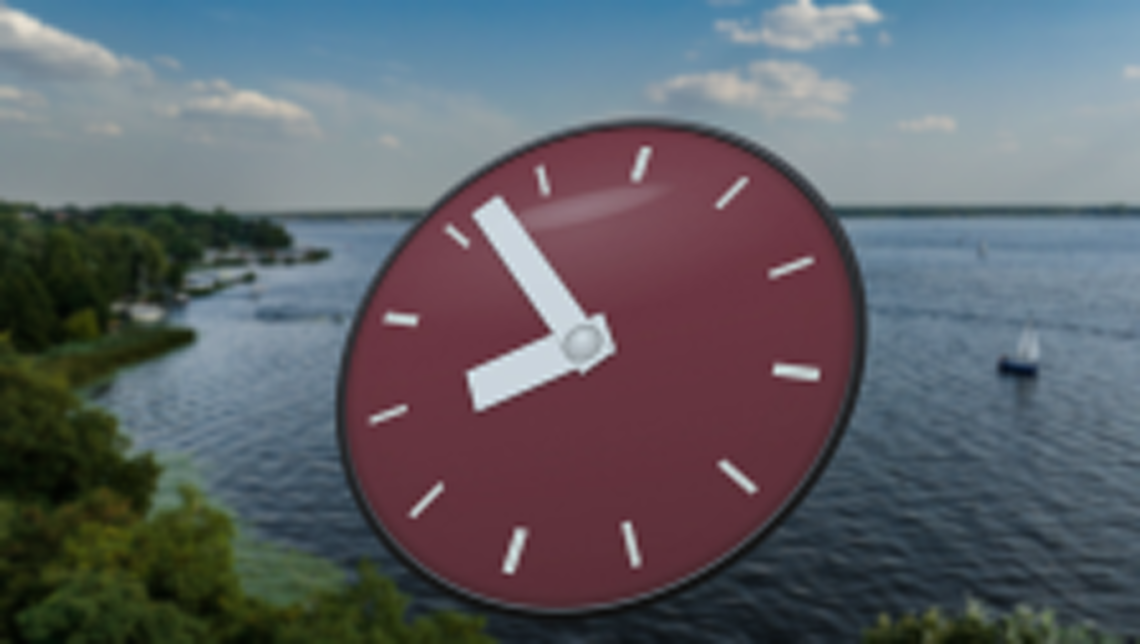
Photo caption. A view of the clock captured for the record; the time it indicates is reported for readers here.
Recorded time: 7:52
